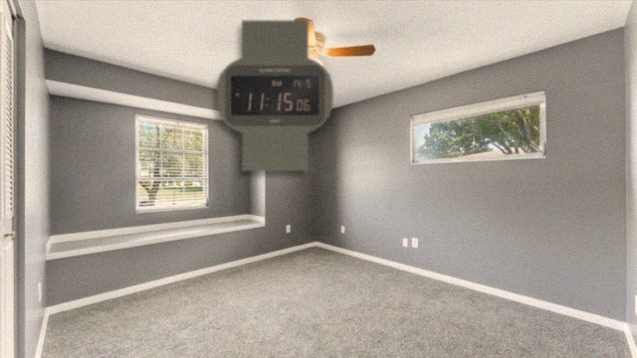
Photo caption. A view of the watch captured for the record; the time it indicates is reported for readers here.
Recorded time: 11:15:06
